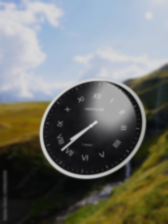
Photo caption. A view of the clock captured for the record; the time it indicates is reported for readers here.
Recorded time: 7:37
